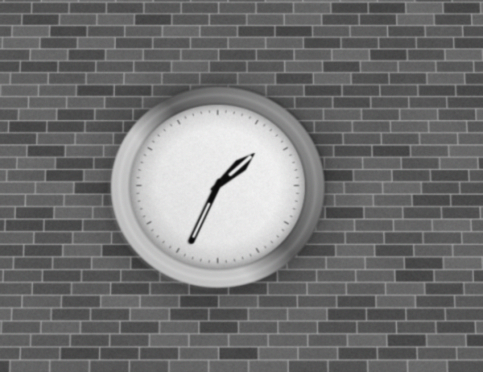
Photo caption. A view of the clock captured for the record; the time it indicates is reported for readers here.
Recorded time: 1:34
